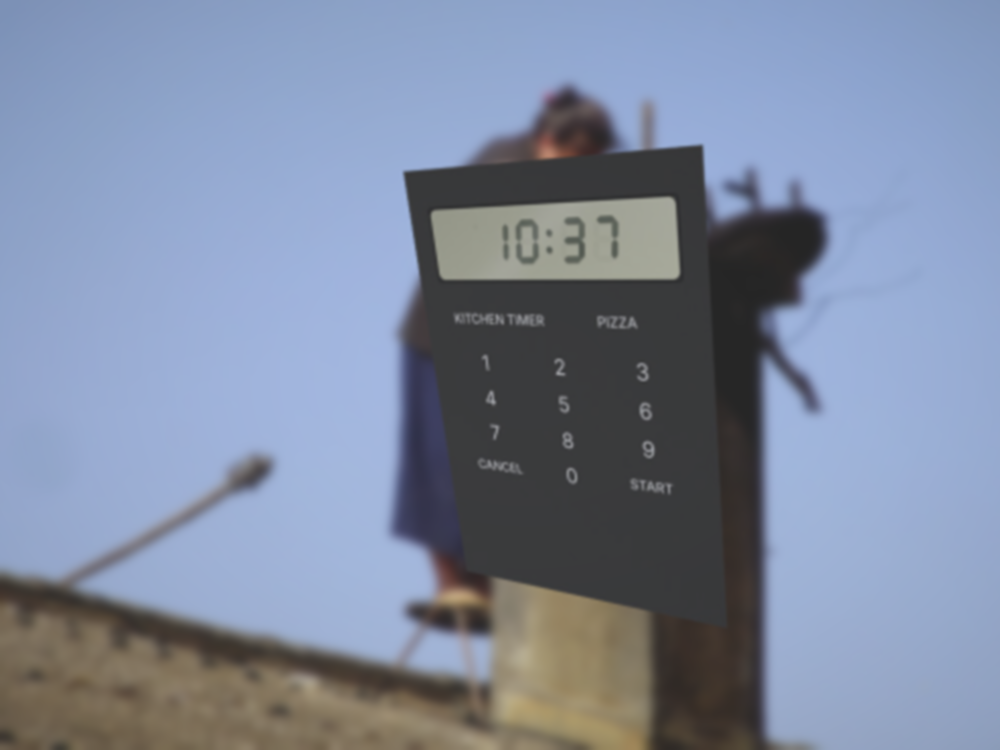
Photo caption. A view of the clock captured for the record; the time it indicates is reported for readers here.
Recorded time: 10:37
